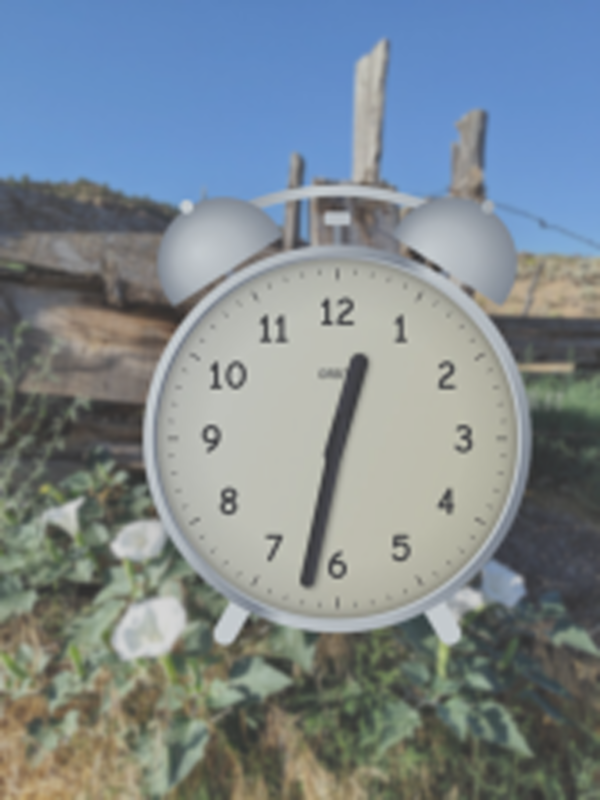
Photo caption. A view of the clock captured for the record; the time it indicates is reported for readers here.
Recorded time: 12:32
